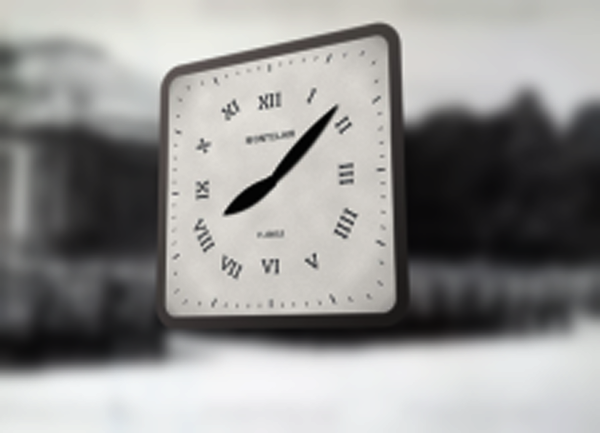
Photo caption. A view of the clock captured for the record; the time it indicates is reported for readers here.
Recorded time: 8:08
